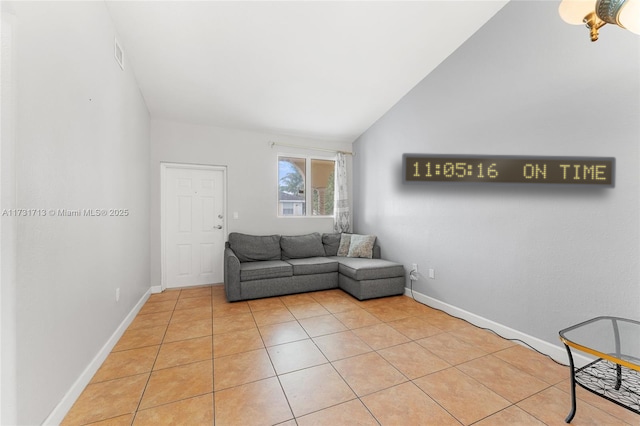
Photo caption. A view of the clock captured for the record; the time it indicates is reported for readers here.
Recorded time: 11:05:16
